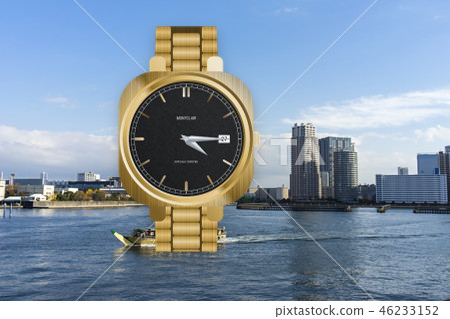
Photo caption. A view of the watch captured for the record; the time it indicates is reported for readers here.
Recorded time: 4:15
